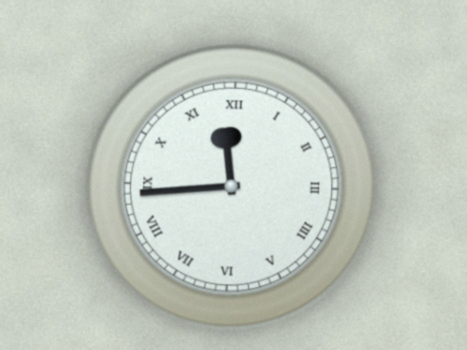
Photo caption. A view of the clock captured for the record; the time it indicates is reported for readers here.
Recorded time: 11:44
